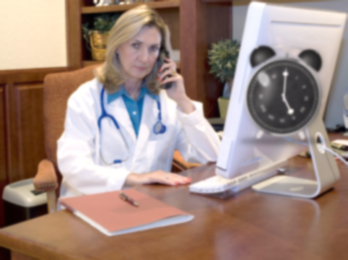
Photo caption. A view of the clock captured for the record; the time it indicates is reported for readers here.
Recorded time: 5:00
